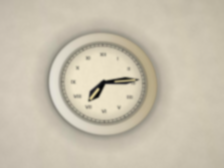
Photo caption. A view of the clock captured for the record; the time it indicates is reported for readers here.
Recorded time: 7:14
